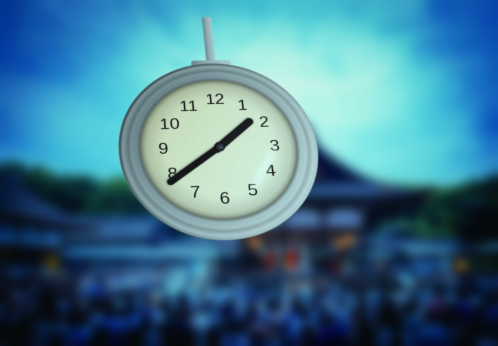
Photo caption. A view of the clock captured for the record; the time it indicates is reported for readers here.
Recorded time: 1:39
